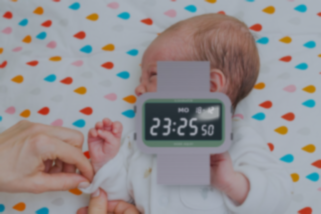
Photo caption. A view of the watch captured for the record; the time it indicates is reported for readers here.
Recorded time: 23:25:50
